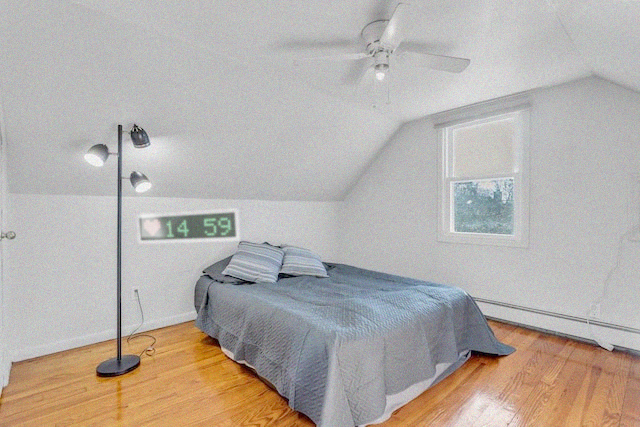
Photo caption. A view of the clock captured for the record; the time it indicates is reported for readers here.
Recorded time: 14:59
